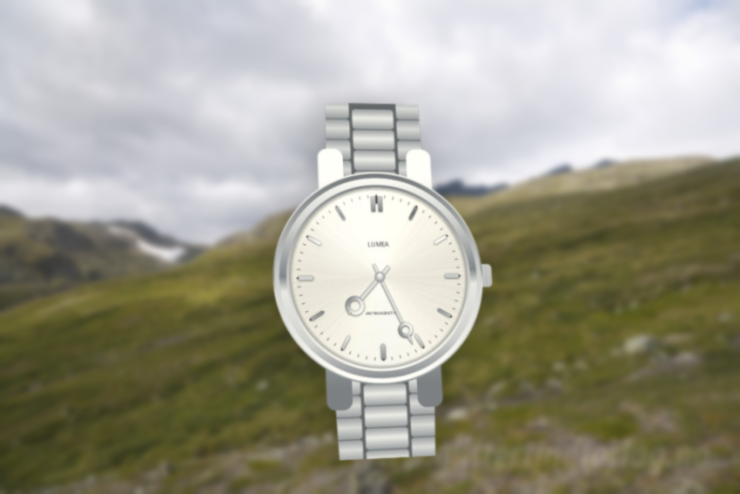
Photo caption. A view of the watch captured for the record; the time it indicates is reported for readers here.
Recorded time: 7:26
